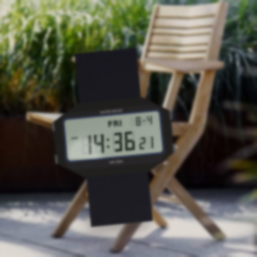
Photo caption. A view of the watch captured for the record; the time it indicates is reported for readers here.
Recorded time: 14:36:21
